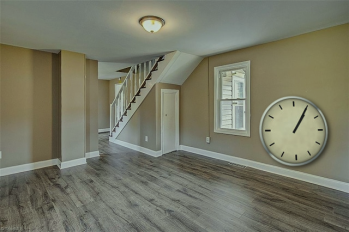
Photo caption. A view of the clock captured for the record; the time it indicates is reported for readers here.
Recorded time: 1:05
